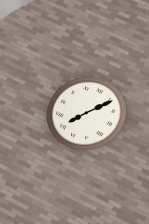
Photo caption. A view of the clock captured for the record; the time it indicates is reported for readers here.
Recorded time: 7:06
